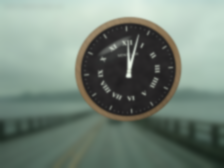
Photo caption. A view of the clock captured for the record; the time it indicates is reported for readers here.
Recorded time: 12:03
